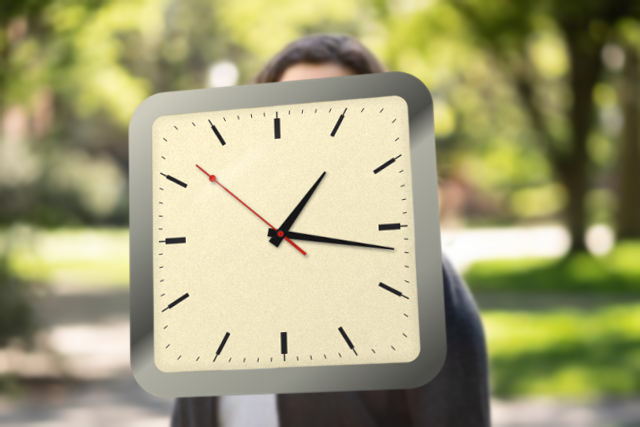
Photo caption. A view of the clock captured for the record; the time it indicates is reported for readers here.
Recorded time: 1:16:52
